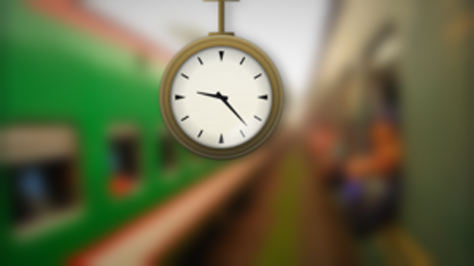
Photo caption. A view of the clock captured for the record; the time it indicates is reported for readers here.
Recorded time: 9:23
